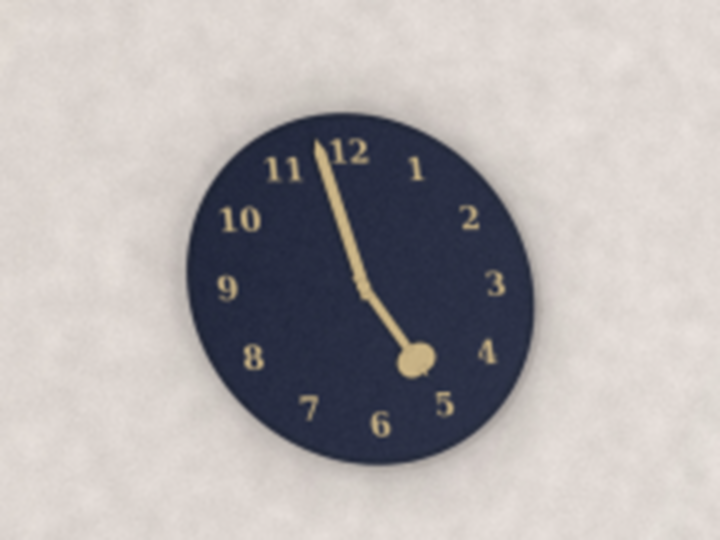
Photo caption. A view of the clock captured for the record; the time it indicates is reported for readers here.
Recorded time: 4:58
